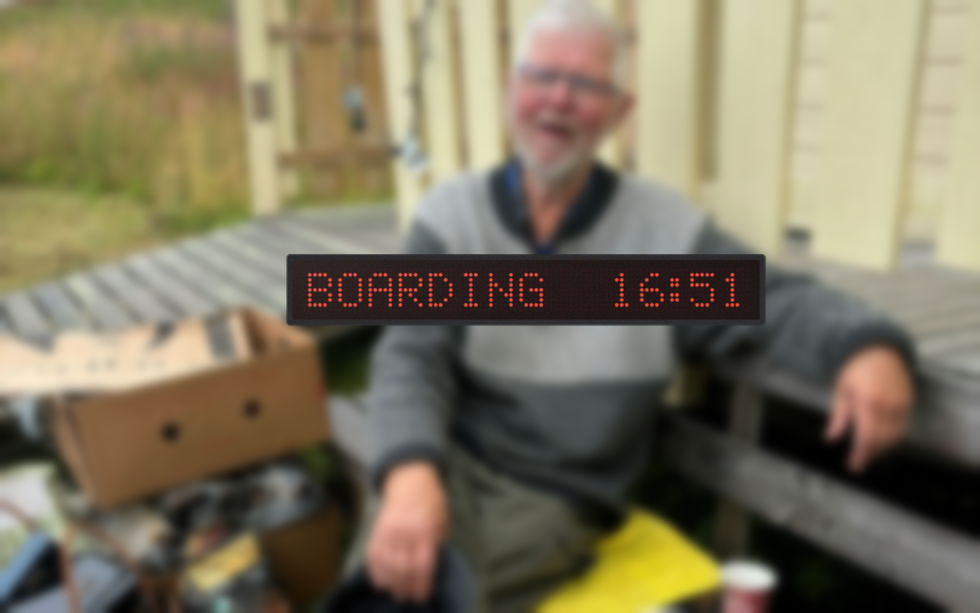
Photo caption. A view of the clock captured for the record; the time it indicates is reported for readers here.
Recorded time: 16:51
